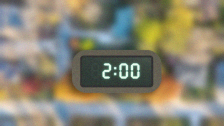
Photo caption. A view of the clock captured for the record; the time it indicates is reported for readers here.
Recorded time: 2:00
